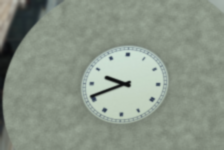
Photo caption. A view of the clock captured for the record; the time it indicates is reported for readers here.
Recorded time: 9:41
